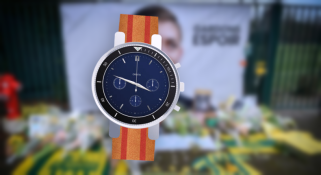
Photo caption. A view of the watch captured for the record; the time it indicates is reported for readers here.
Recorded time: 3:48
